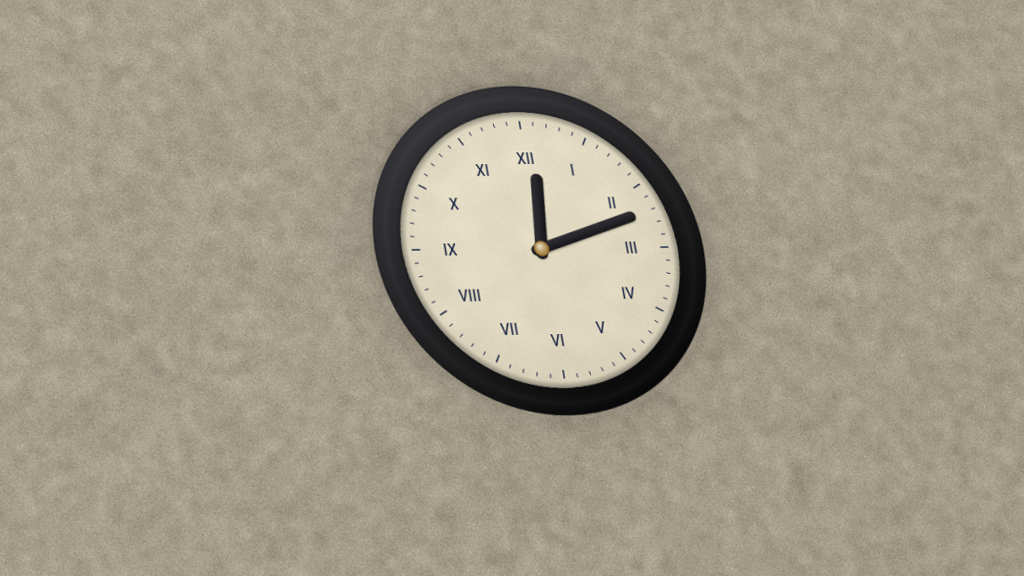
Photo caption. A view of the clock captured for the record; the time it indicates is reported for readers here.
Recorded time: 12:12
